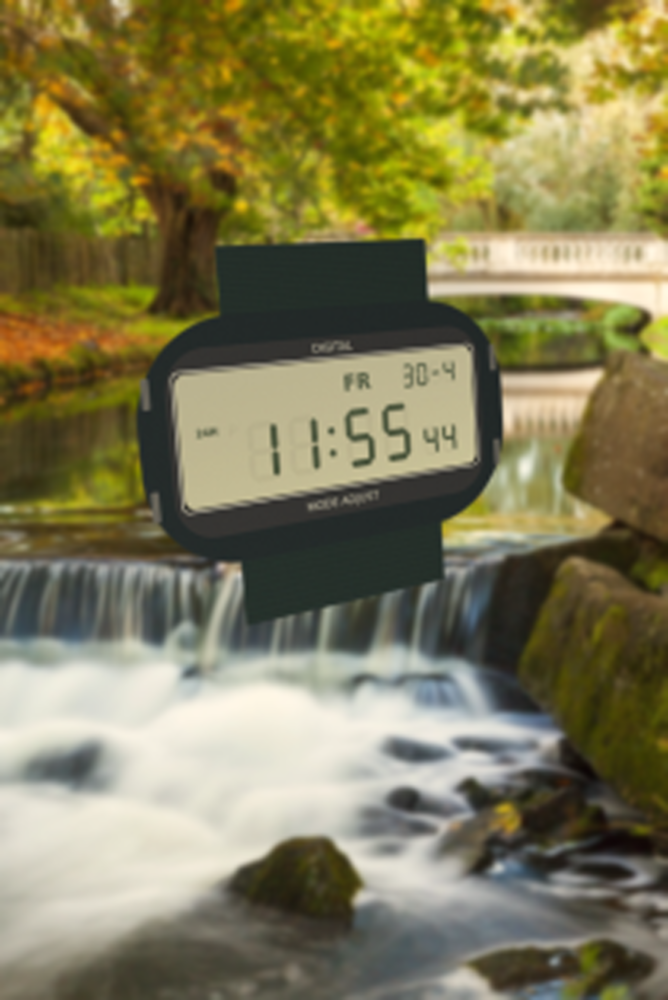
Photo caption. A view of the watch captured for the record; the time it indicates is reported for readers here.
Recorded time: 11:55:44
